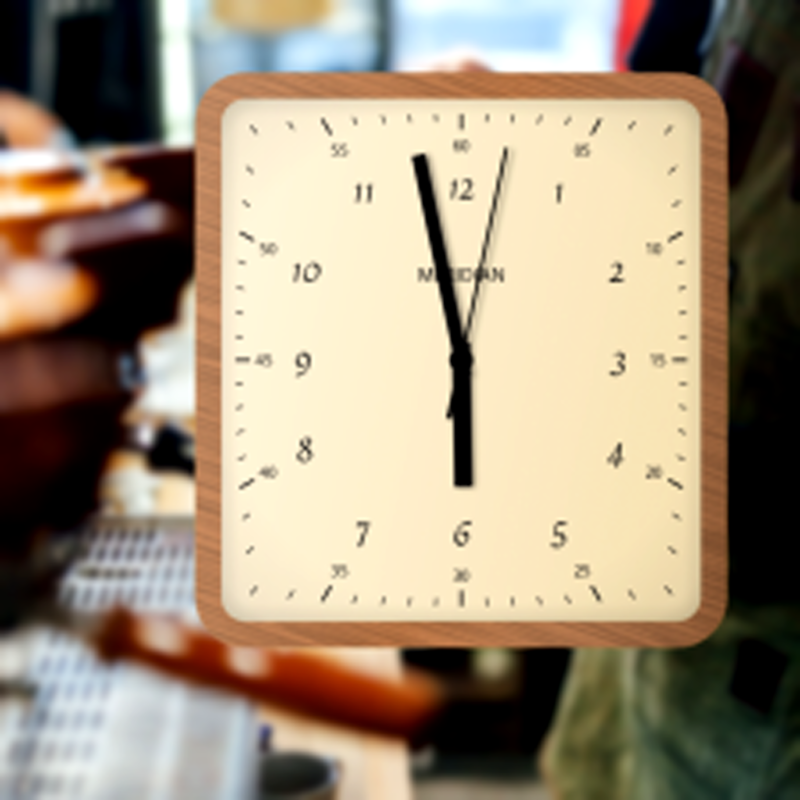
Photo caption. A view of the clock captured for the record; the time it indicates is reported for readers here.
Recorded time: 5:58:02
